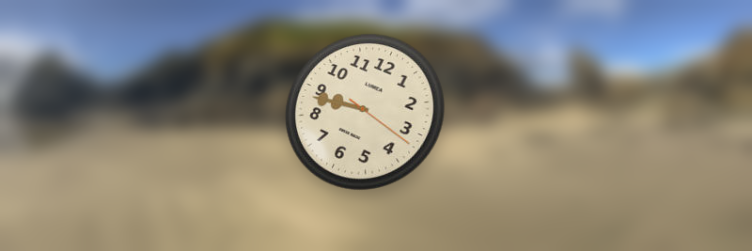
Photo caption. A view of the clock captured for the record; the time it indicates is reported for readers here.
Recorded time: 8:43:17
